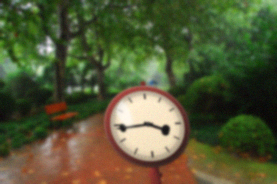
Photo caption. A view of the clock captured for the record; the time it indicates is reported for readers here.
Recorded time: 3:44
